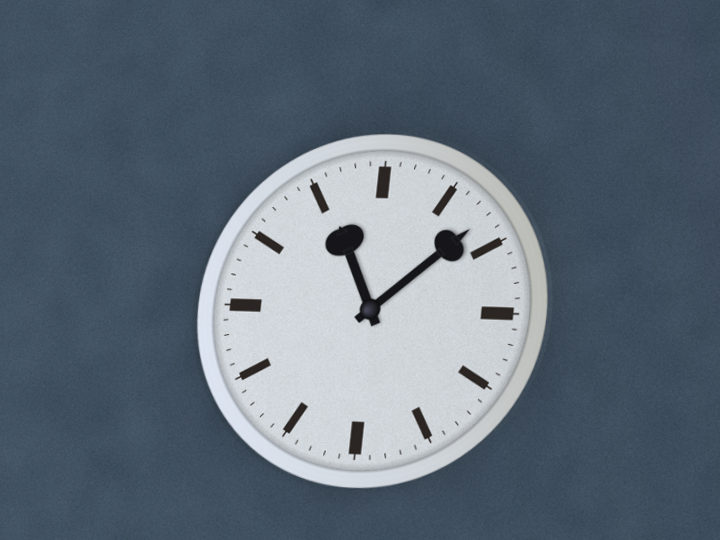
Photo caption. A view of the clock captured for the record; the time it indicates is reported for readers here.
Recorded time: 11:08
